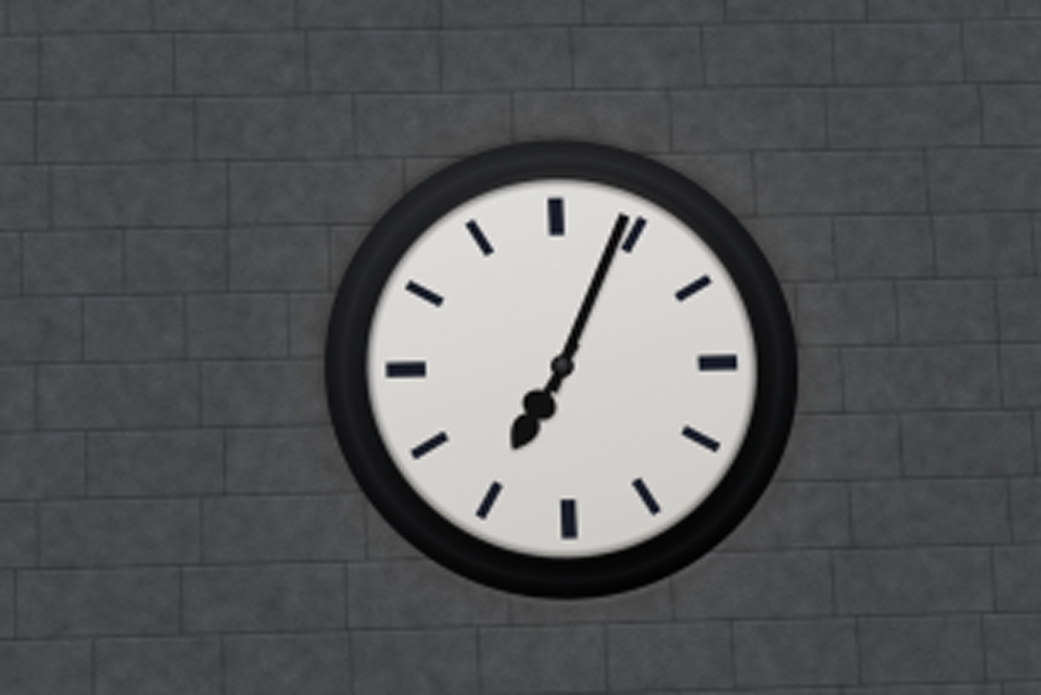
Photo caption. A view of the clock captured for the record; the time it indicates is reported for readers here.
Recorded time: 7:04
